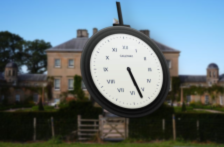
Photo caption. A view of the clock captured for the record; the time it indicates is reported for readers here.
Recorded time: 5:27
